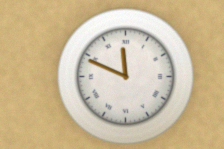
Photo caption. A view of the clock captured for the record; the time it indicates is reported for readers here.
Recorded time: 11:49
